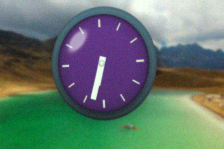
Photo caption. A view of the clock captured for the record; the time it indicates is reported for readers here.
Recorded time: 6:33
